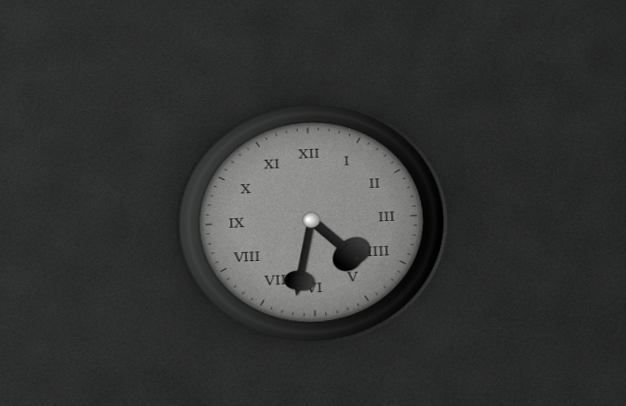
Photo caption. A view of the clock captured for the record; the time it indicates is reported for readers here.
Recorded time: 4:32
